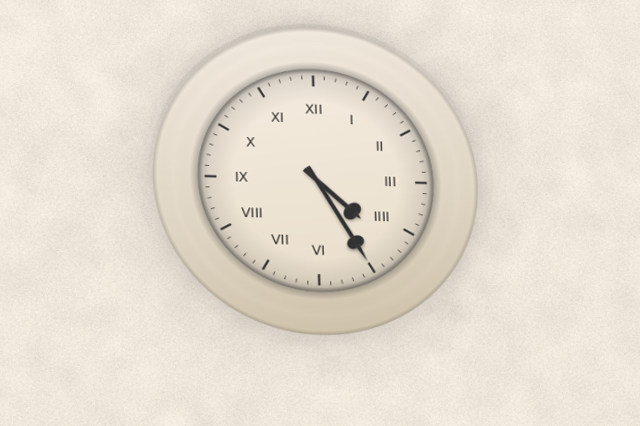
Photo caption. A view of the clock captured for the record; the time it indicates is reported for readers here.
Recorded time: 4:25
